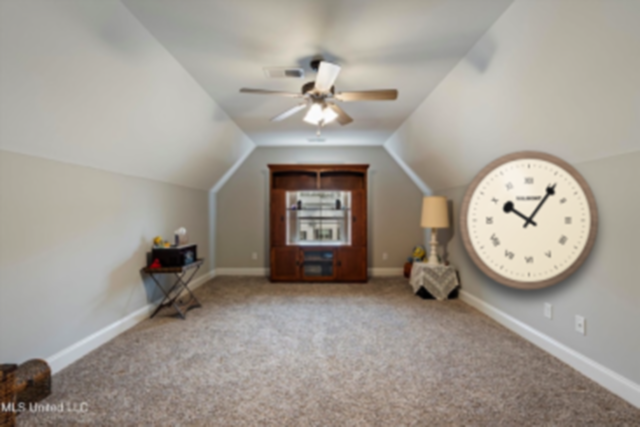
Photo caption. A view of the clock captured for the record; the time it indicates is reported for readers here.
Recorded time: 10:06
